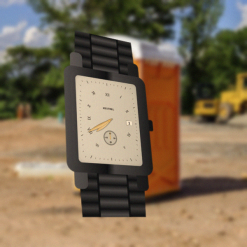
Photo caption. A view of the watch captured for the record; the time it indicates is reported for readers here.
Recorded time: 7:40
